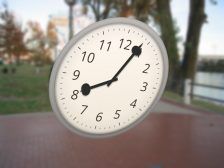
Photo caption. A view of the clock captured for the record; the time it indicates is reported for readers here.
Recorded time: 8:04
